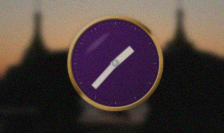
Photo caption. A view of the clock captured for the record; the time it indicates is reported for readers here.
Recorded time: 1:37
